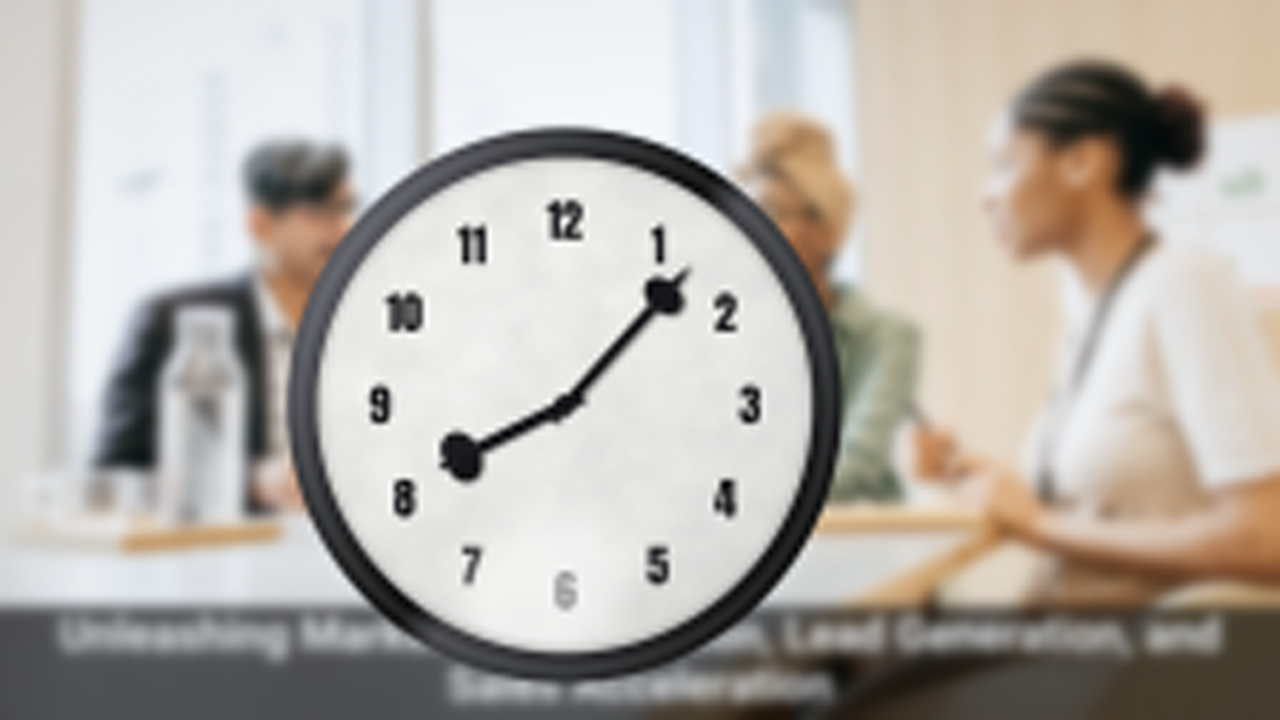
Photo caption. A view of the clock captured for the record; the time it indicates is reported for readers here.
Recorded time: 8:07
